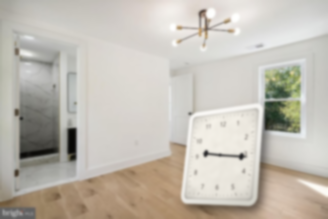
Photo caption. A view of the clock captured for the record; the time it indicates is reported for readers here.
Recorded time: 9:16
